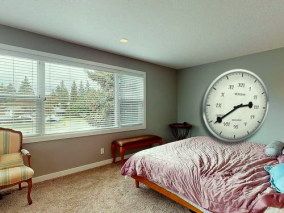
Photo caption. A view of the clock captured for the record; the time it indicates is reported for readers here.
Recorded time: 2:39
